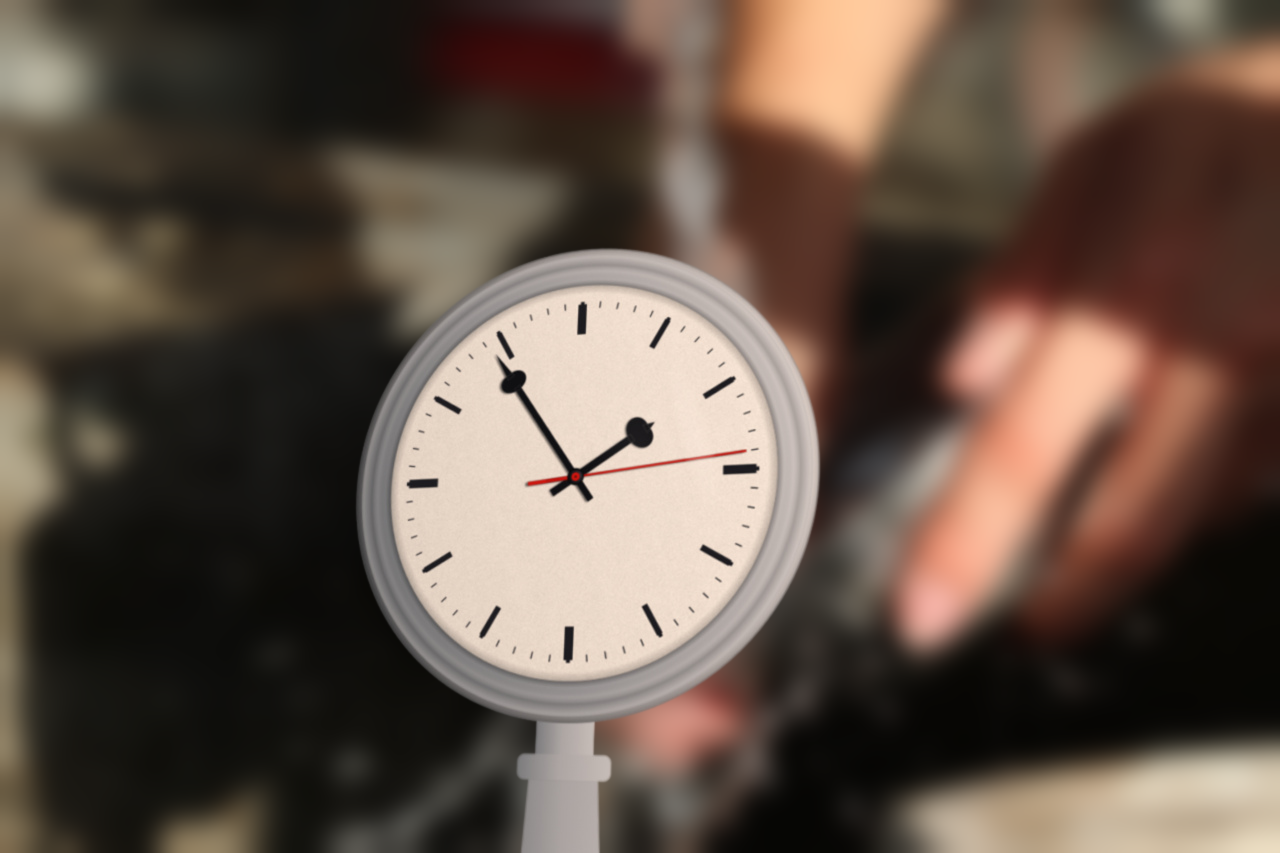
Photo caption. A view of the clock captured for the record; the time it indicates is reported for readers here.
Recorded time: 1:54:14
